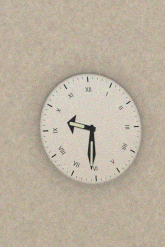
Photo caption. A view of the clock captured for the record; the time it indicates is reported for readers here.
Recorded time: 9:31
